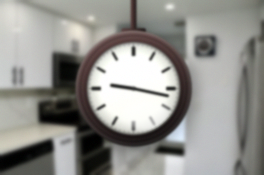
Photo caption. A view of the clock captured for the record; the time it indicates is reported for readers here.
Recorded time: 9:17
